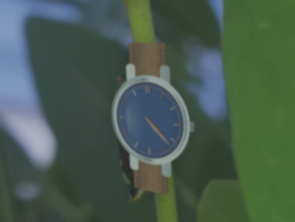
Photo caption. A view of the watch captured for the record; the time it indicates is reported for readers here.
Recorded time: 4:22
